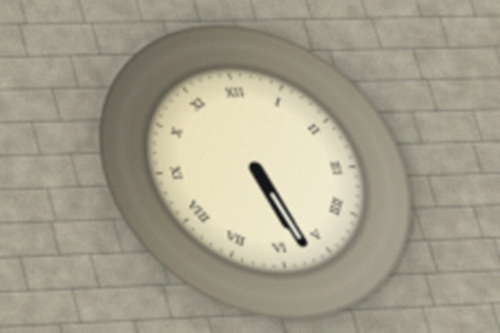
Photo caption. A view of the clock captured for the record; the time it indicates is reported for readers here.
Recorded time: 5:27
